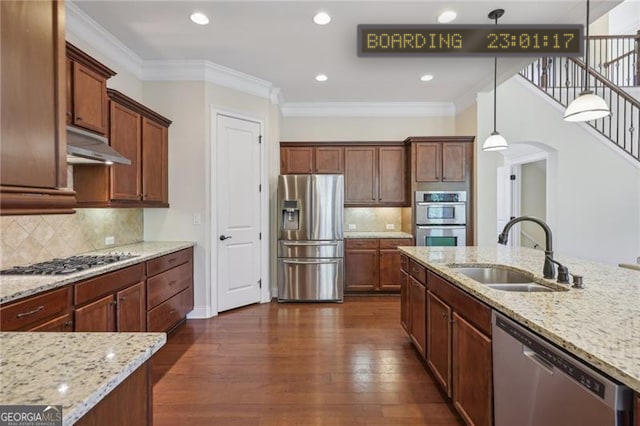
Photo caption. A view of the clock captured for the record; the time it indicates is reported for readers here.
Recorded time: 23:01:17
